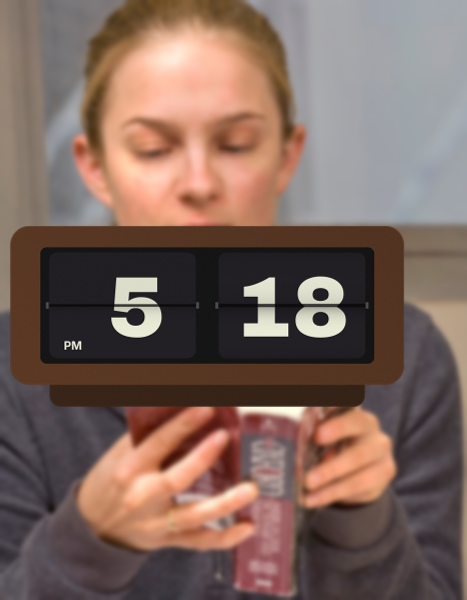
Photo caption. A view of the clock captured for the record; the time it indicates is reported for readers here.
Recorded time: 5:18
